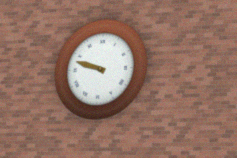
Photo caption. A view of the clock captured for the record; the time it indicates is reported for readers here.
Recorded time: 9:48
